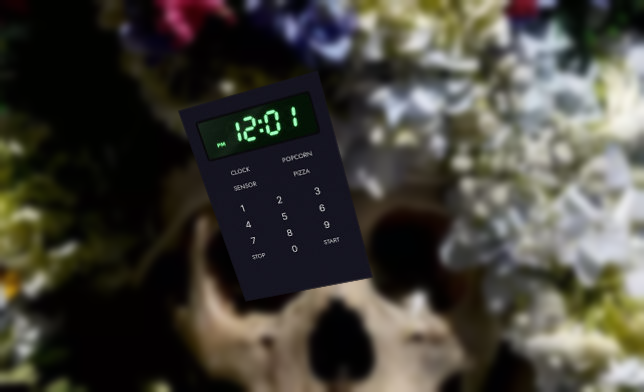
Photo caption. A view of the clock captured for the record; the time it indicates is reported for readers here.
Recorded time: 12:01
